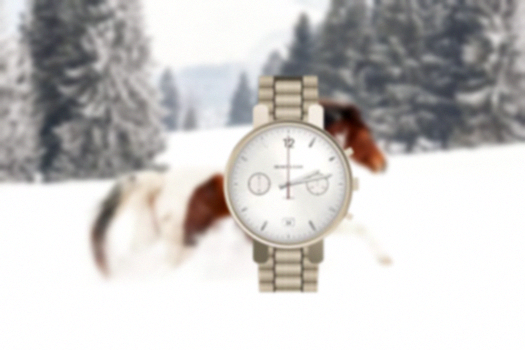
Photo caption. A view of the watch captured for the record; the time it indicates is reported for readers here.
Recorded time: 2:13
